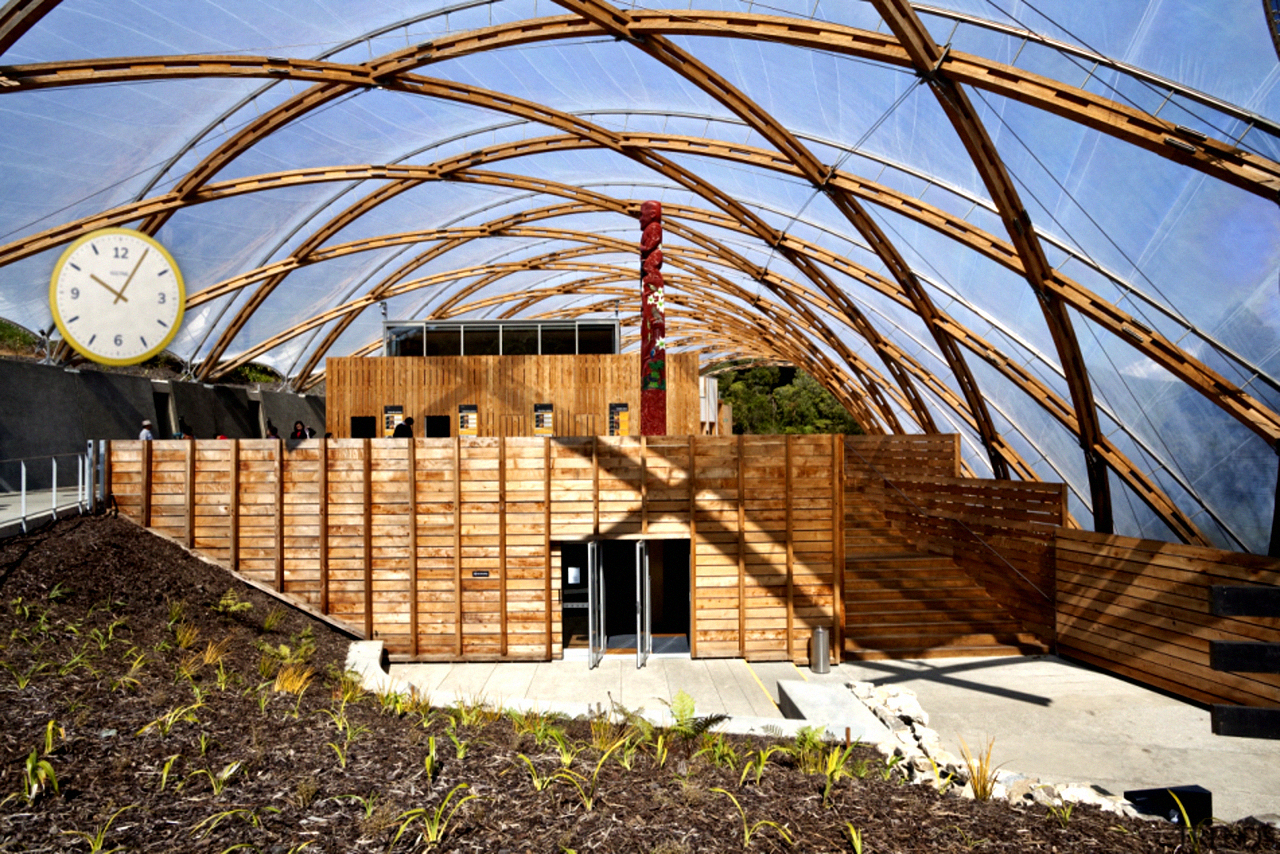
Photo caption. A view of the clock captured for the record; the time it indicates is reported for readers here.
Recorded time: 10:05
